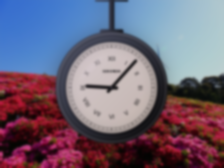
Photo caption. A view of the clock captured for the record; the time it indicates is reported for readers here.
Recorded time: 9:07
